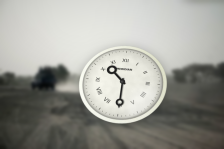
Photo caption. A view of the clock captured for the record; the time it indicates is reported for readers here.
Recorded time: 10:30
